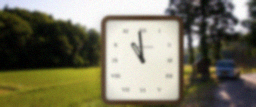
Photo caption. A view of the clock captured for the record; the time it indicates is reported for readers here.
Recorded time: 10:59
